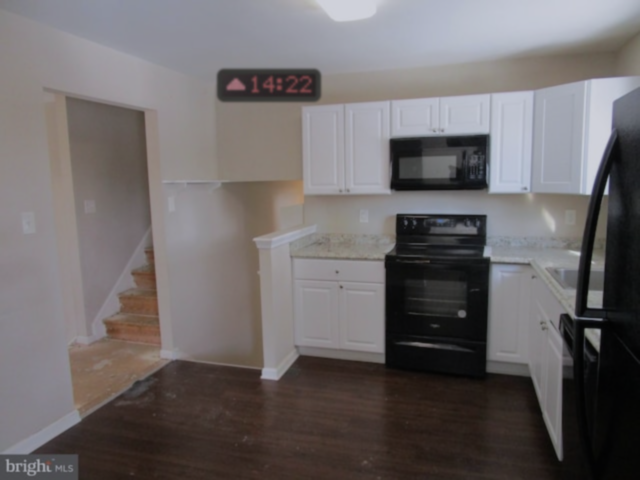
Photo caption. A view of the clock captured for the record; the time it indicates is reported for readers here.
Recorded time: 14:22
